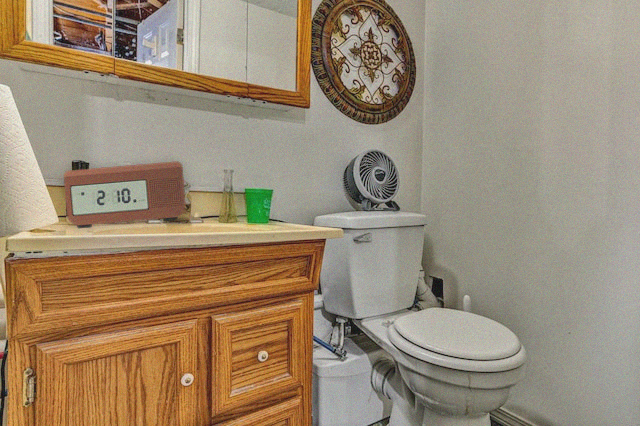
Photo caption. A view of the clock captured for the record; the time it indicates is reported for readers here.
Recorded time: 2:10
